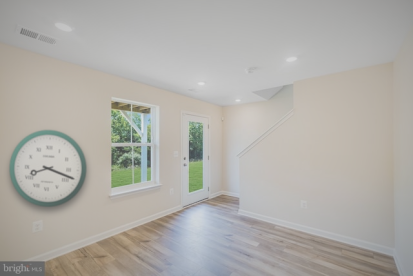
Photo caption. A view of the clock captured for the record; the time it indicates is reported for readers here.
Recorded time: 8:18
